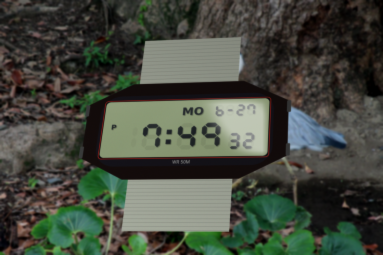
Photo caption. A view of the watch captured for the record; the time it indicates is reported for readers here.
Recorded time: 7:49:32
